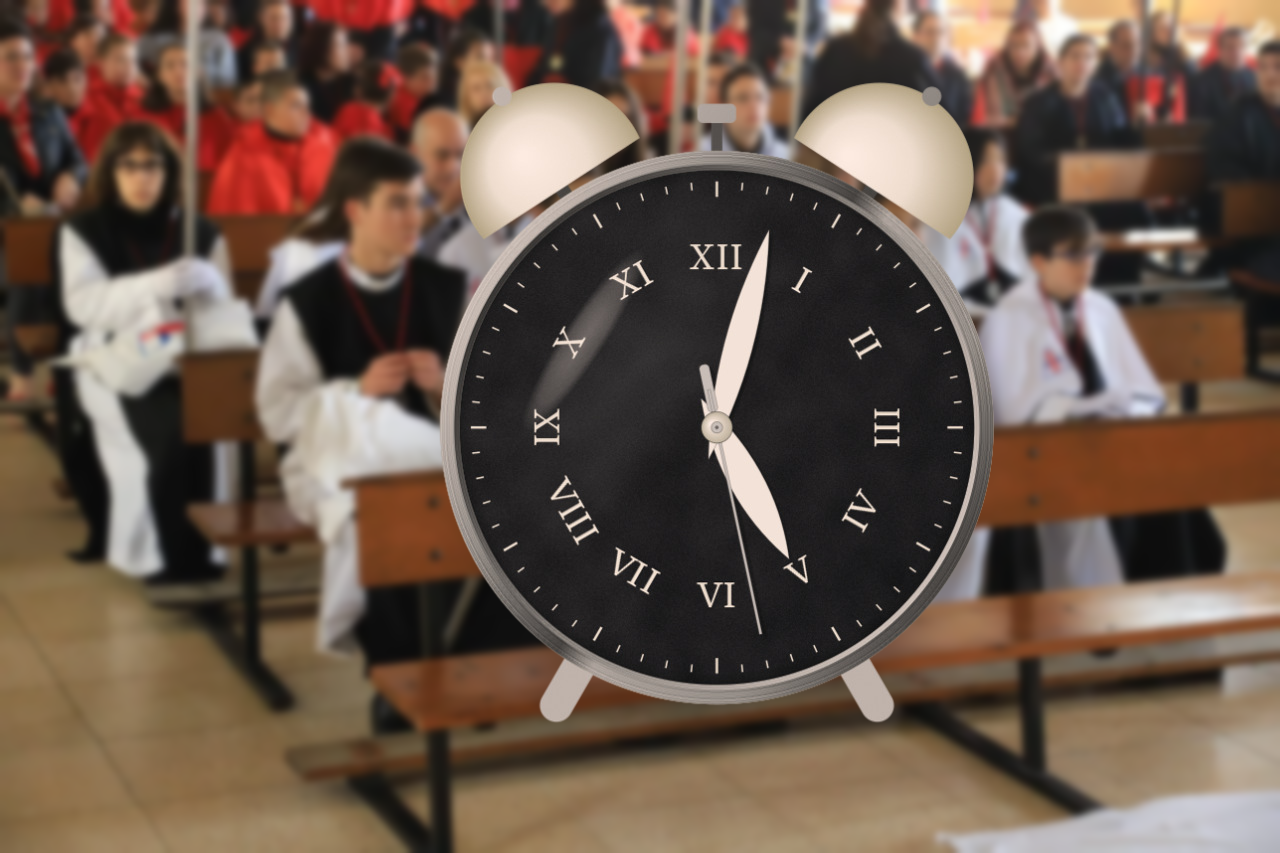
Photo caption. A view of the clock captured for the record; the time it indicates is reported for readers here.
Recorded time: 5:02:28
